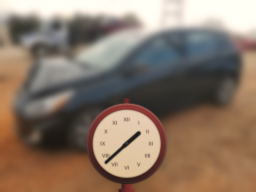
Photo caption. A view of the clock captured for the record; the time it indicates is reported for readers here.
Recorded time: 1:38
